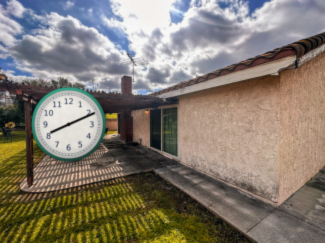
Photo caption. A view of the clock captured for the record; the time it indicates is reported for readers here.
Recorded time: 8:11
